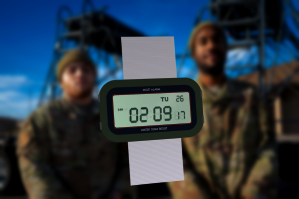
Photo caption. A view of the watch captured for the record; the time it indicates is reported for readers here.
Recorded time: 2:09:17
